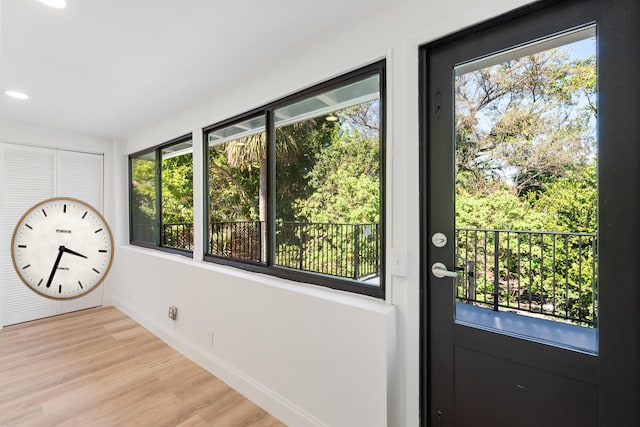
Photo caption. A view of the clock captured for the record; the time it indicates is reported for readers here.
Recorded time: 3:33
